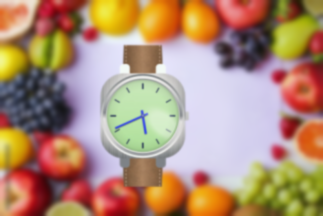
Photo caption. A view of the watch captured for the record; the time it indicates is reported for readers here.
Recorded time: 5:41
